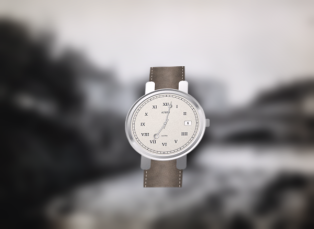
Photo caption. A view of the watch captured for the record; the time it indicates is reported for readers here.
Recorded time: 7:02
